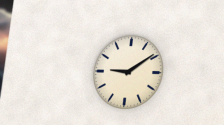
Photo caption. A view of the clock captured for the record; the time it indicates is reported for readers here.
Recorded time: 9:09
